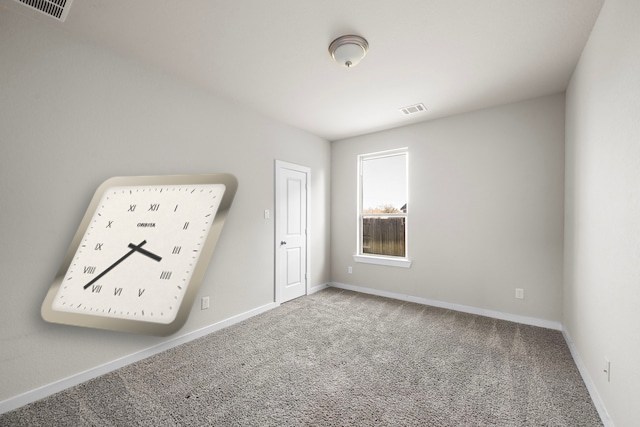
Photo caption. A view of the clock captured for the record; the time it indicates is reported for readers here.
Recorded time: 3:37
